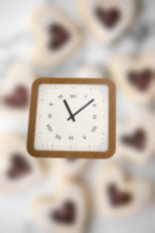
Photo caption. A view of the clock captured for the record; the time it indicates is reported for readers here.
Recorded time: 11:08
